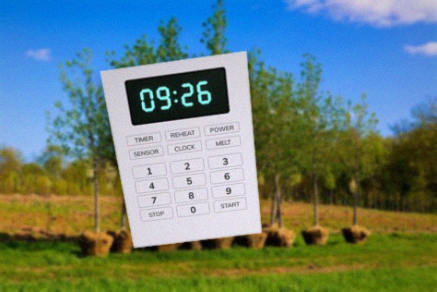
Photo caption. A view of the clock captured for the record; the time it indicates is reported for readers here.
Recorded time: 9:26
